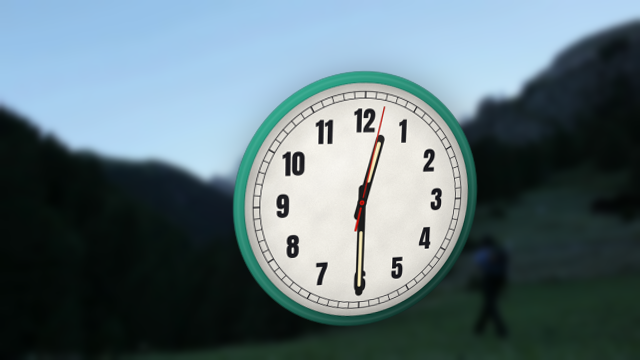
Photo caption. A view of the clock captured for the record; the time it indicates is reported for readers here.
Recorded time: 12:30:02
